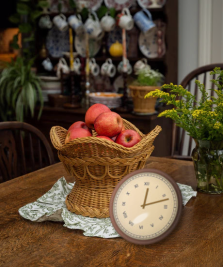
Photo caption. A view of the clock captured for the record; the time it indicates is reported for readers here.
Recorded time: 12:12
